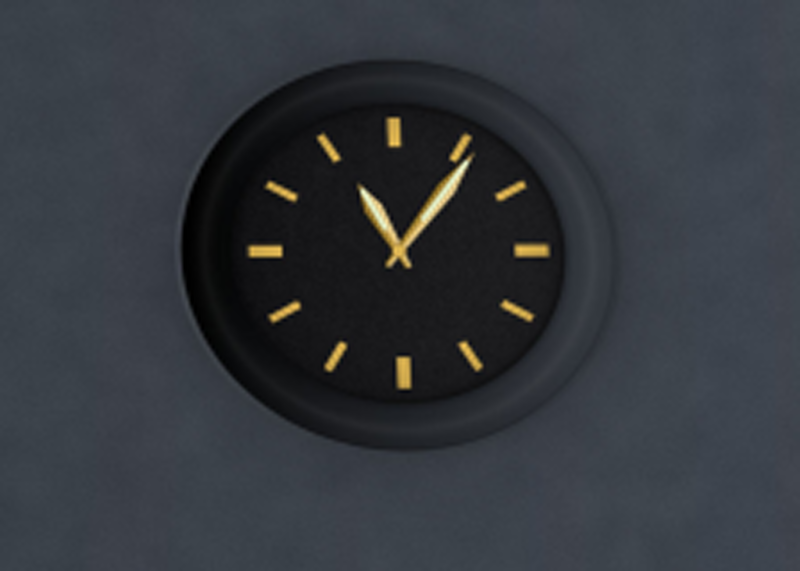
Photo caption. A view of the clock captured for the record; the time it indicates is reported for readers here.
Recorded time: 11:06
